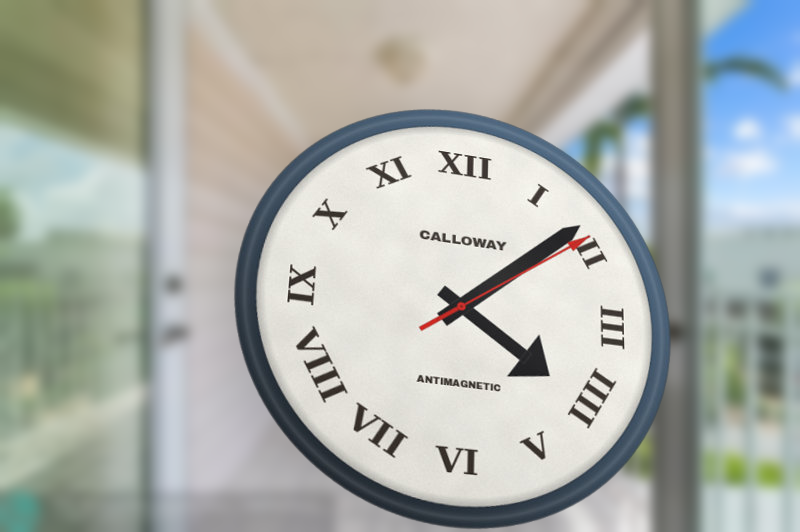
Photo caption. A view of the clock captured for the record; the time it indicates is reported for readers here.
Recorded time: 4:08:09
